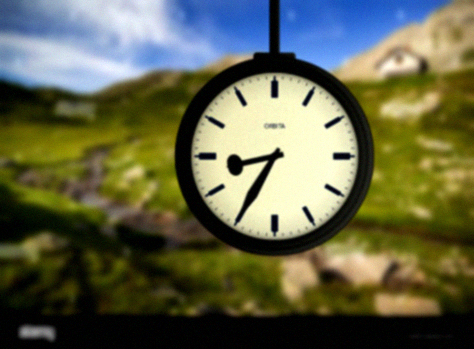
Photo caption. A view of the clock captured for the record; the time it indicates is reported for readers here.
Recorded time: 8:35
